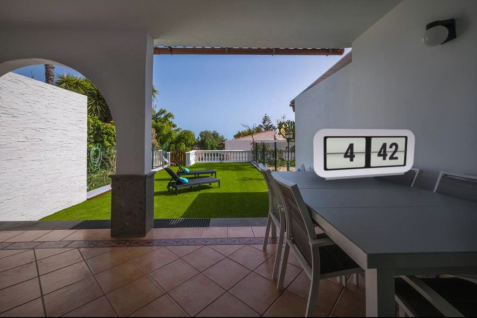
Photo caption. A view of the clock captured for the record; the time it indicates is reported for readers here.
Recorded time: 4:42
